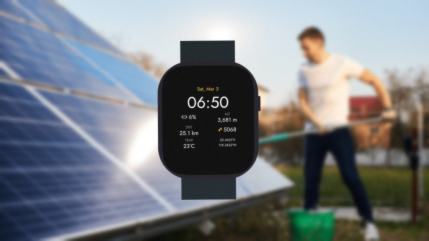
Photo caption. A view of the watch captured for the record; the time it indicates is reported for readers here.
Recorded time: 6:50
